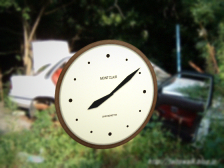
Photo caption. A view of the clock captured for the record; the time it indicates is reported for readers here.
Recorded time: 8:09
